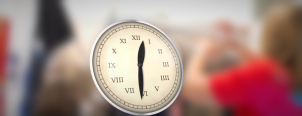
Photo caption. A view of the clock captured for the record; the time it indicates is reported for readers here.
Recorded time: 12:31
